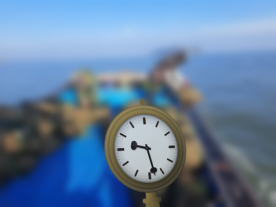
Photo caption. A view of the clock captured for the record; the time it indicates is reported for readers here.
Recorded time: 9:28
